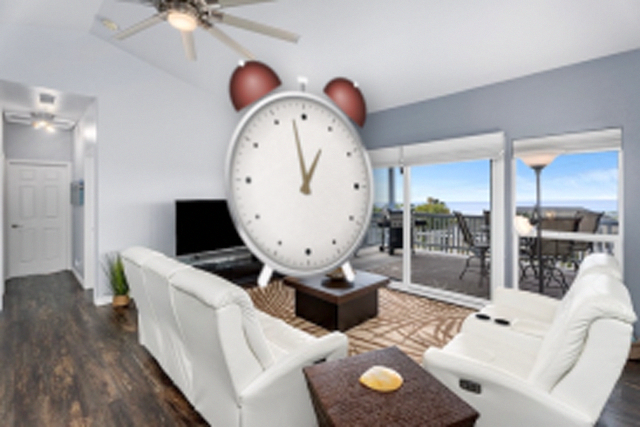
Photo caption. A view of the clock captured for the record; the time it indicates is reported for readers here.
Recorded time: 12:58
